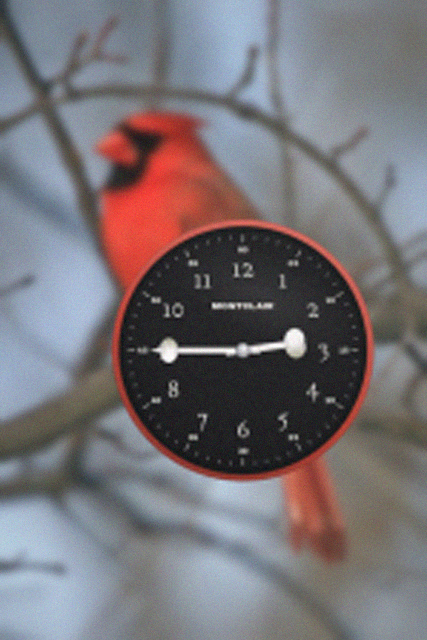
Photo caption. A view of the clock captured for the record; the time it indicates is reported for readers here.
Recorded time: 2:45
